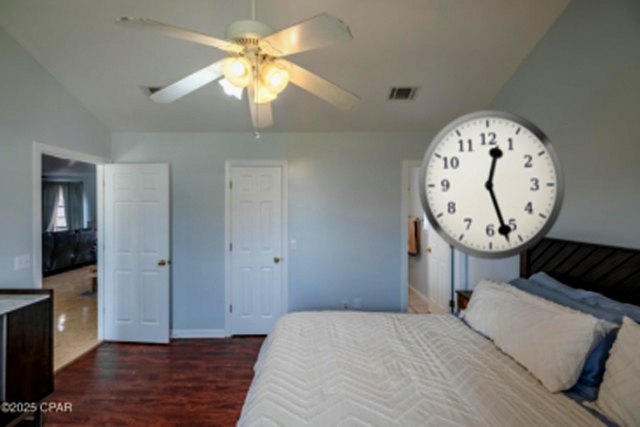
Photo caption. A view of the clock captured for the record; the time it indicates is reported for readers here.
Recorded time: 12:27
